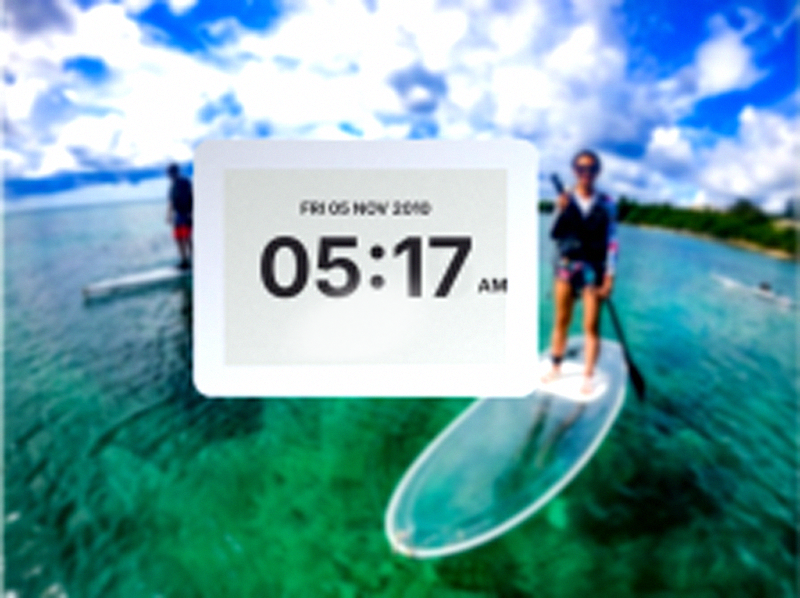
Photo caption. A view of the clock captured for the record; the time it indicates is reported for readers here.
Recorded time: 5:17
